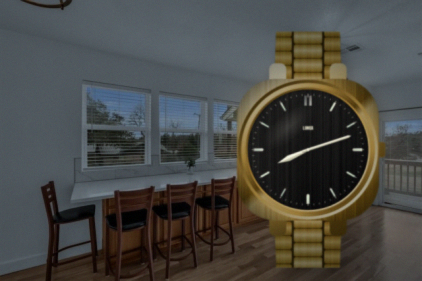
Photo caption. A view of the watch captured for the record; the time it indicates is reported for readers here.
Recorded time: 8:12
